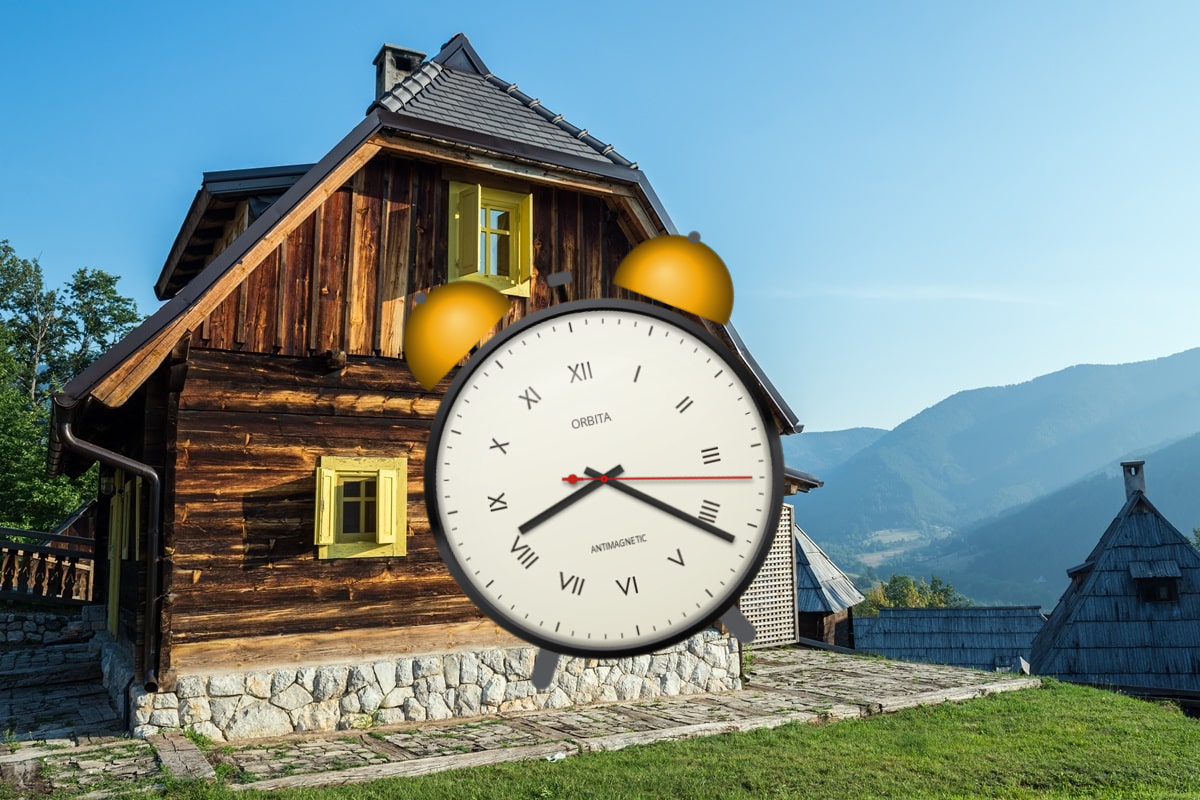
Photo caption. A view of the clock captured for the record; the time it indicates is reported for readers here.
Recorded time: 8:21:17
